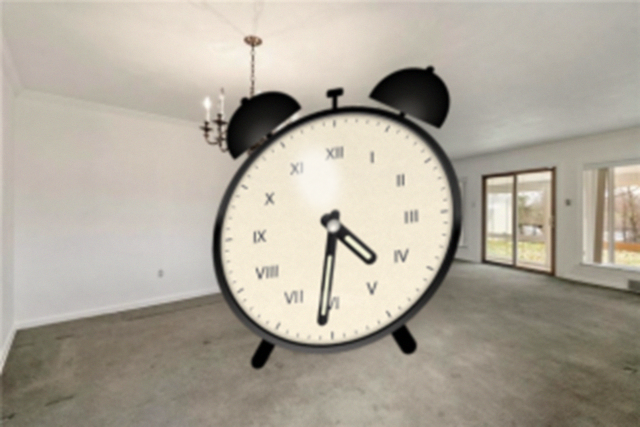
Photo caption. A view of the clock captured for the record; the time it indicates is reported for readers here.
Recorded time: 4:31
